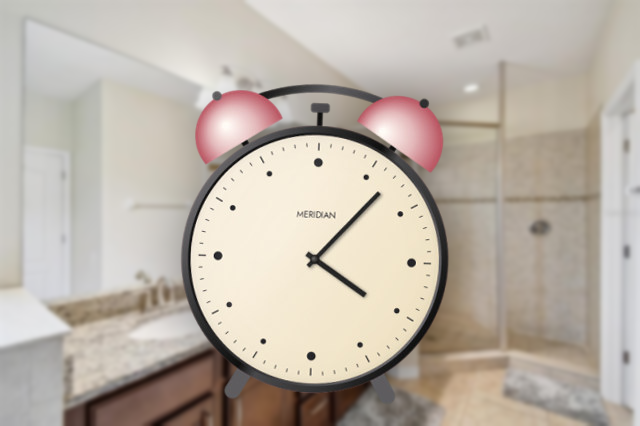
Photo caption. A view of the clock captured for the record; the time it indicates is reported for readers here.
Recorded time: 4:07
